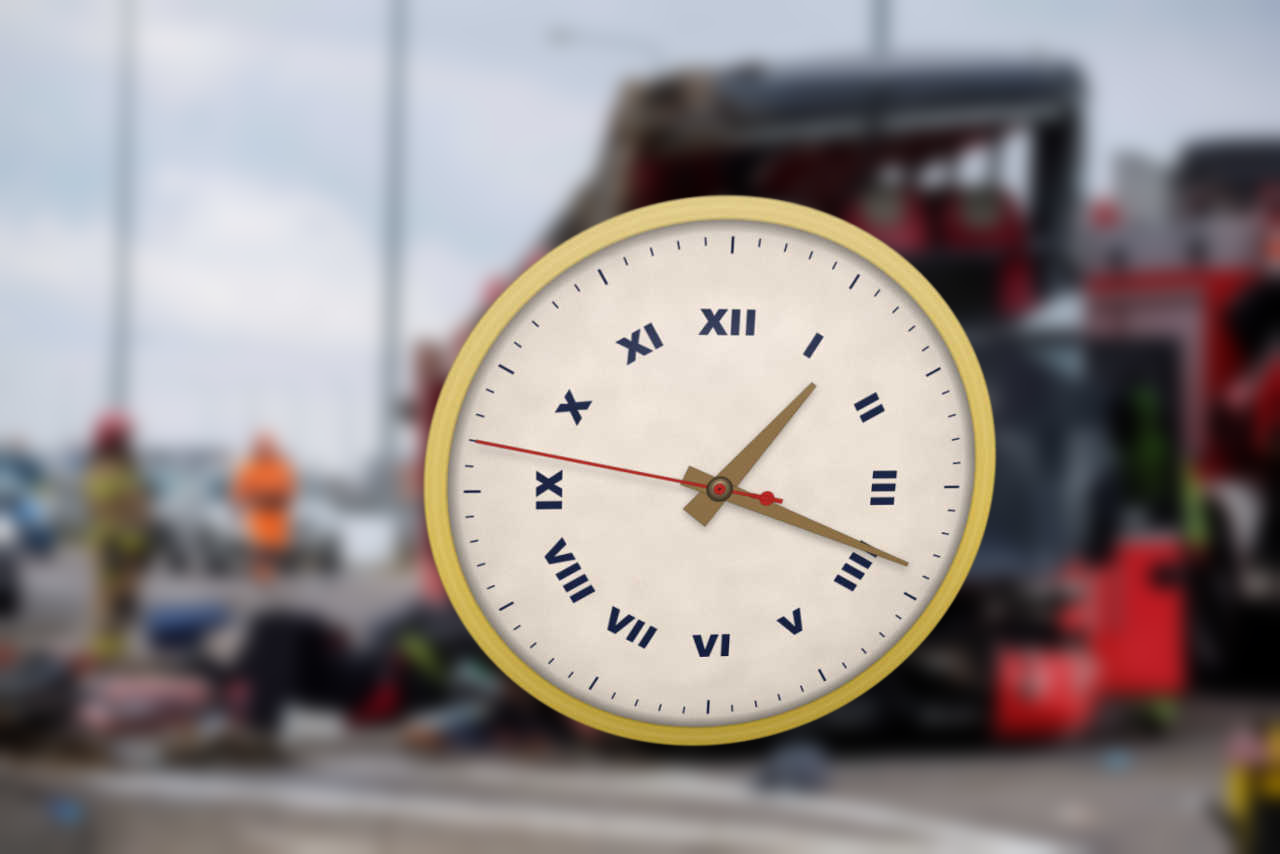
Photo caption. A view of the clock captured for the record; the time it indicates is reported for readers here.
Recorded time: 1:18:47
